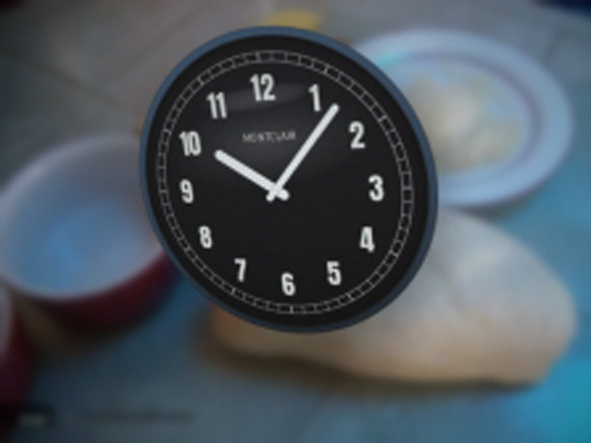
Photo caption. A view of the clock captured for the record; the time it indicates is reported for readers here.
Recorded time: 10:07
